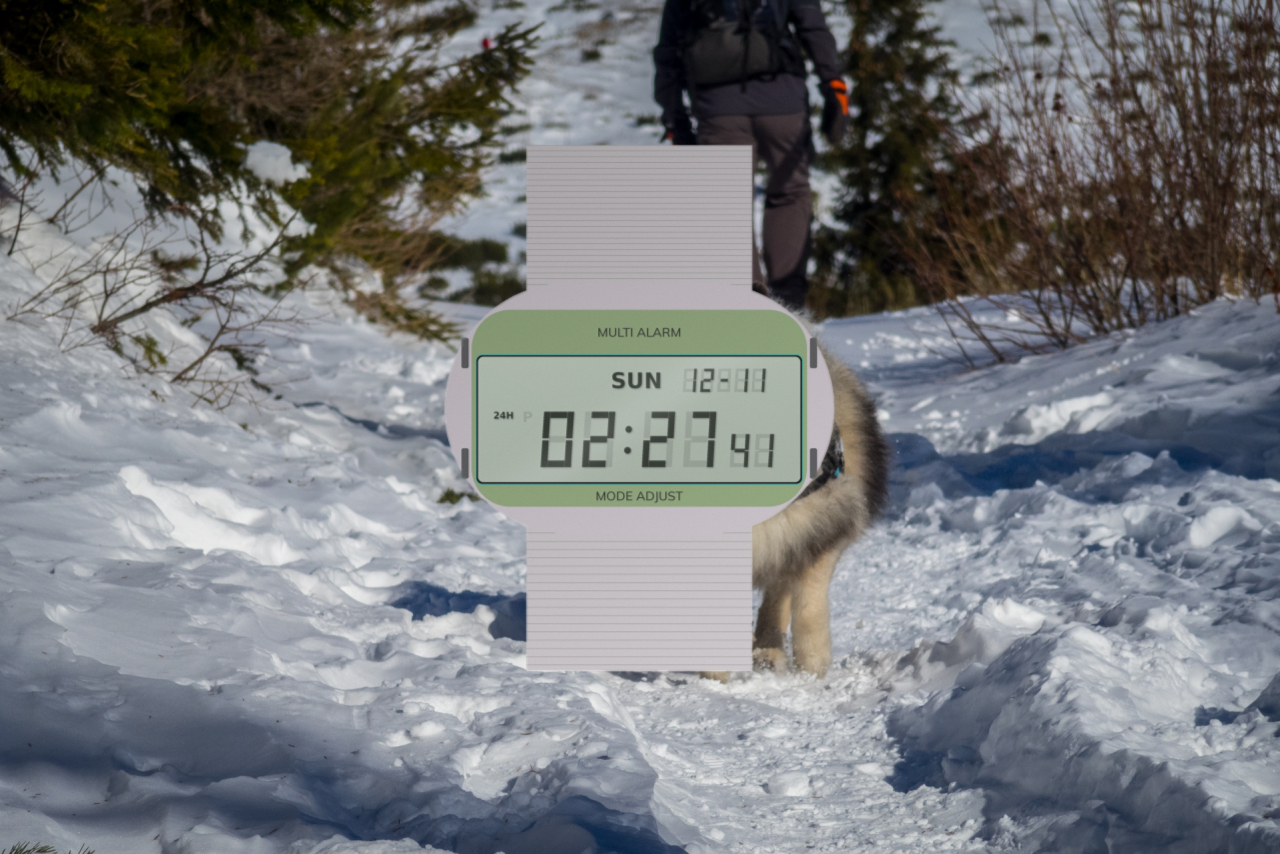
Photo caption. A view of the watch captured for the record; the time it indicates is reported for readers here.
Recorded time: 2:27:41
